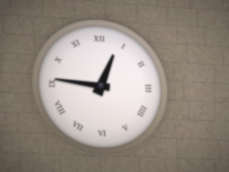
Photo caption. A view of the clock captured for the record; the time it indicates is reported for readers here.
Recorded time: 12:46
